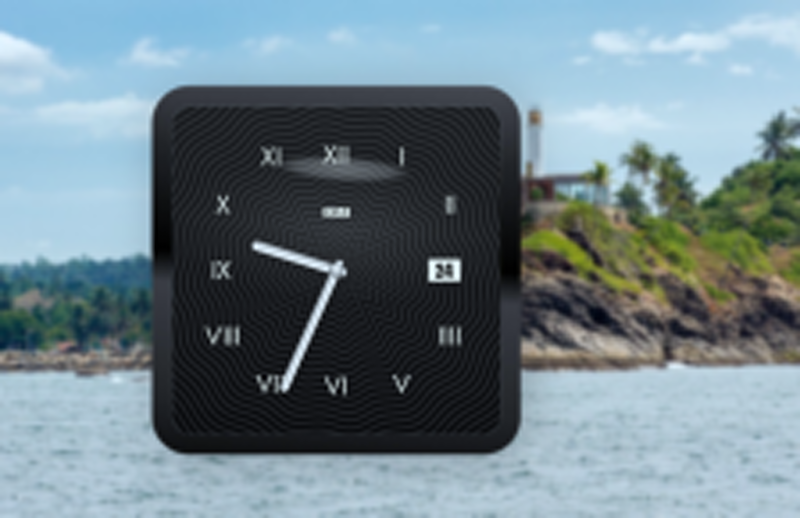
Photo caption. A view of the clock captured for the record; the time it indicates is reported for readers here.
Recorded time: 9:34
